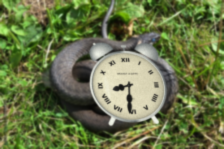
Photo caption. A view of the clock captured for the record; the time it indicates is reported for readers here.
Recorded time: 8:31
